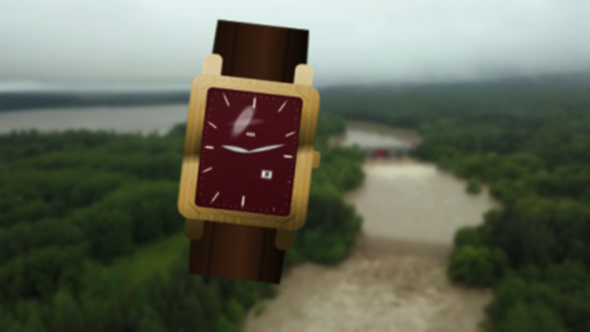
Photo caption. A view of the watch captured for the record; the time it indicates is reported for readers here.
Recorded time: 9:12
